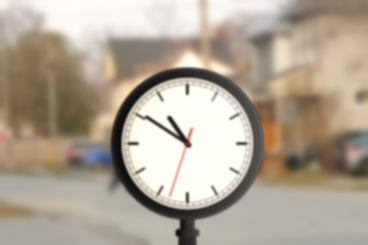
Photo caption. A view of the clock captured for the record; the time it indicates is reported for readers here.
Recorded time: 10:50:33
